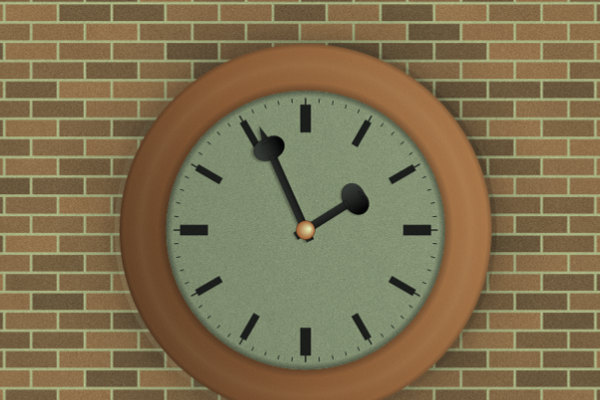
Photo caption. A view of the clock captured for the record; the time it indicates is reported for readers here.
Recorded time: 1:56
